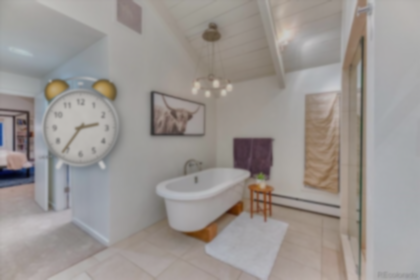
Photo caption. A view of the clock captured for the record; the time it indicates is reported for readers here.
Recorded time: 2:36
